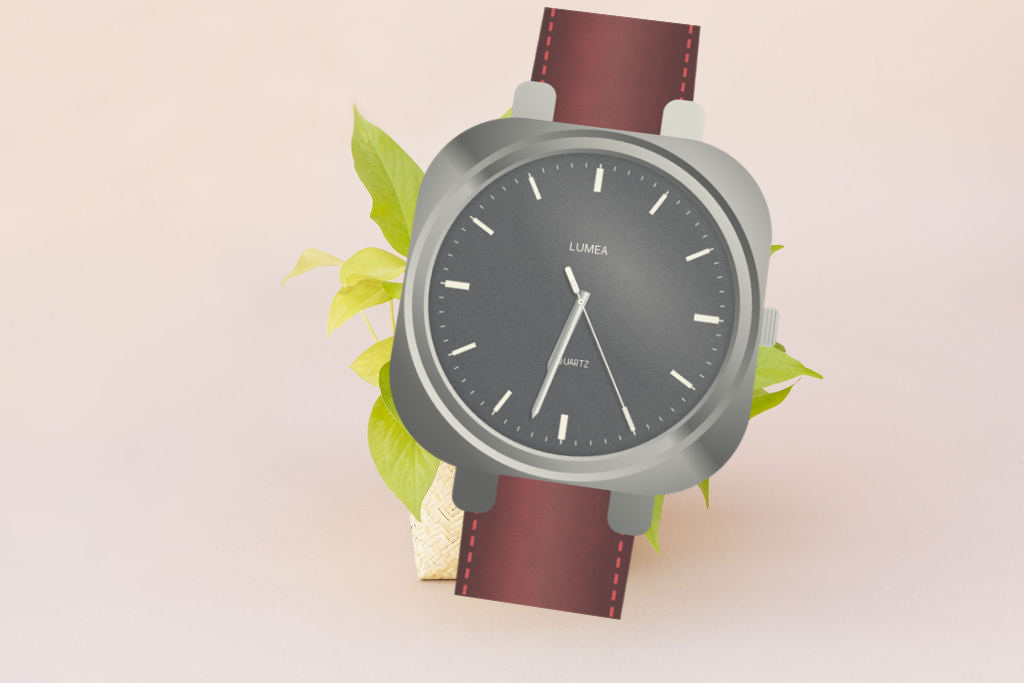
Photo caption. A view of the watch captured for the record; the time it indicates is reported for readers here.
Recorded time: 6:32:25
